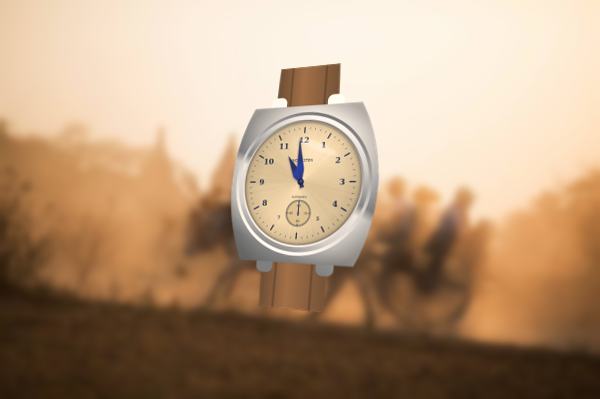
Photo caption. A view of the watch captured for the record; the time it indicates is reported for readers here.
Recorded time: 10:59
